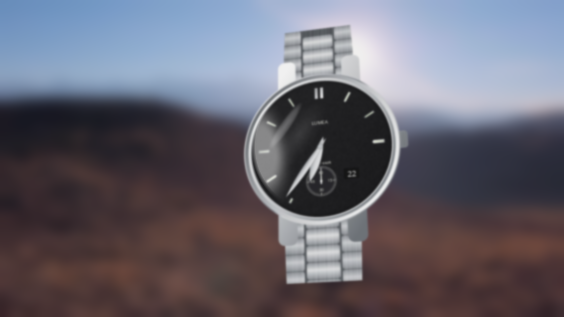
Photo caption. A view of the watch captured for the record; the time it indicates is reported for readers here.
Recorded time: 6:36
